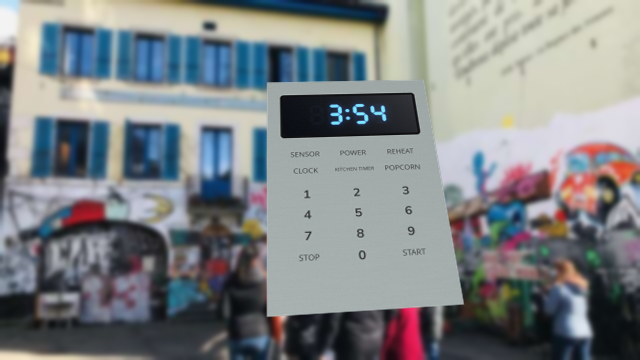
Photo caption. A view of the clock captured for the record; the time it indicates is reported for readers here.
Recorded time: 3:54
